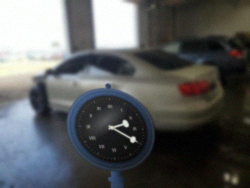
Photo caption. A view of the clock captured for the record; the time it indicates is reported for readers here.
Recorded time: 2:20
